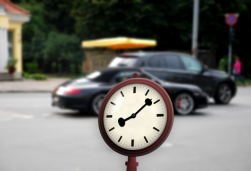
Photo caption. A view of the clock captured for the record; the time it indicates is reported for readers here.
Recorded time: 8:08
